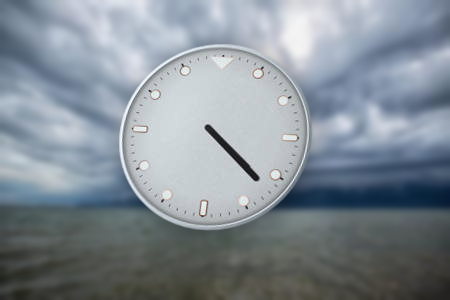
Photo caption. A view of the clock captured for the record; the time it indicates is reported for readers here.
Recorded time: 4:22
